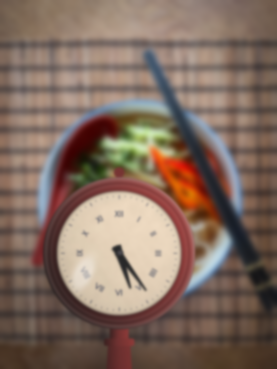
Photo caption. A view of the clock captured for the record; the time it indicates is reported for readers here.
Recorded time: 5:24
